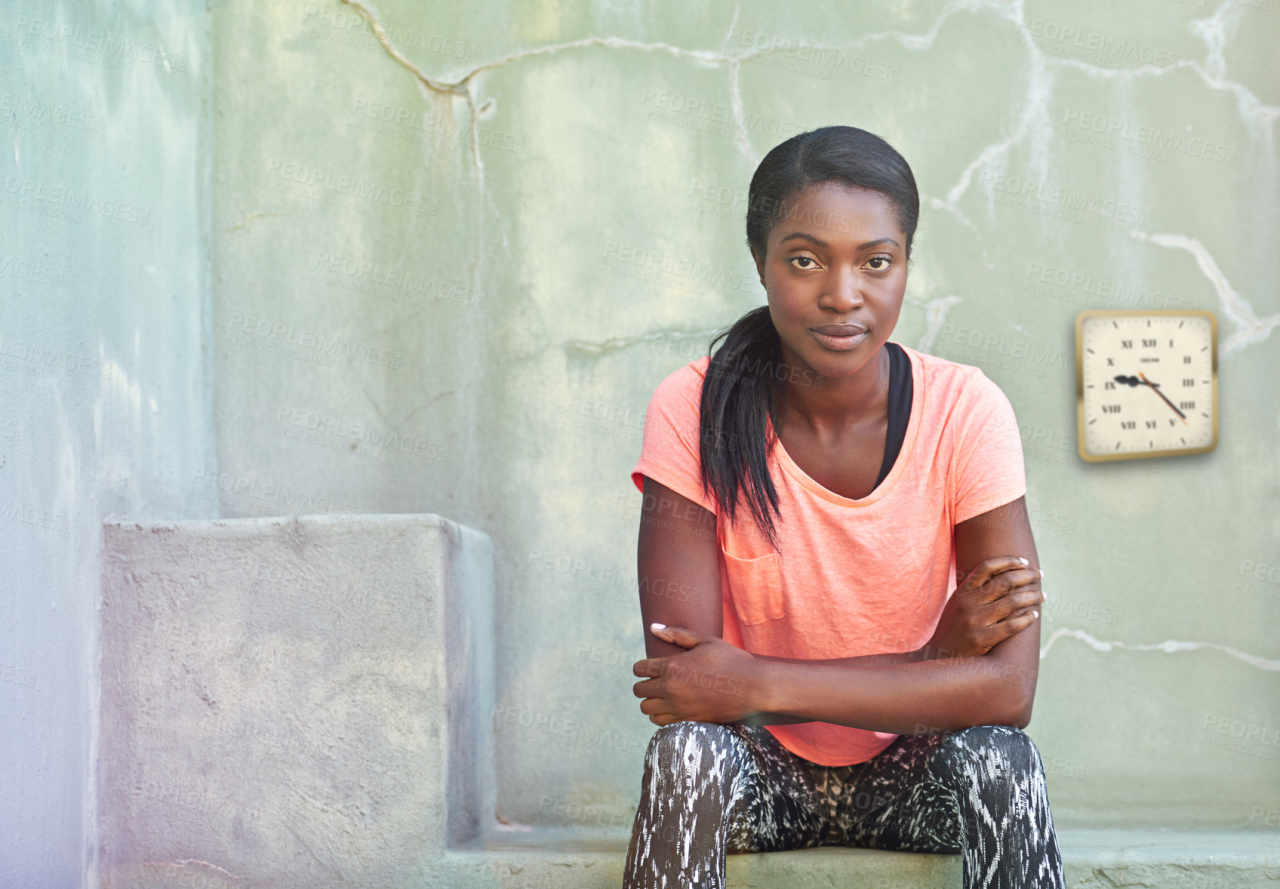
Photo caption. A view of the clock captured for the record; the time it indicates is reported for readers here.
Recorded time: 9:22:23
